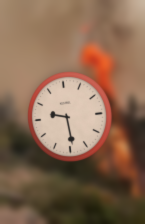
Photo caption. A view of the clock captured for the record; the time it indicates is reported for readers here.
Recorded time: 9:29
